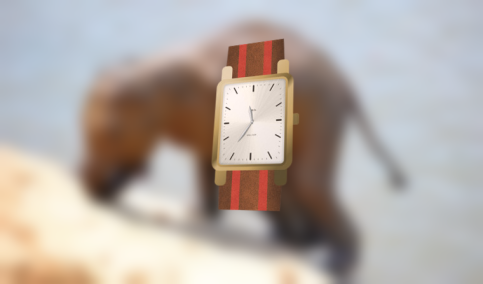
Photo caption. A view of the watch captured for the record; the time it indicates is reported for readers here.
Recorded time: 11:36
